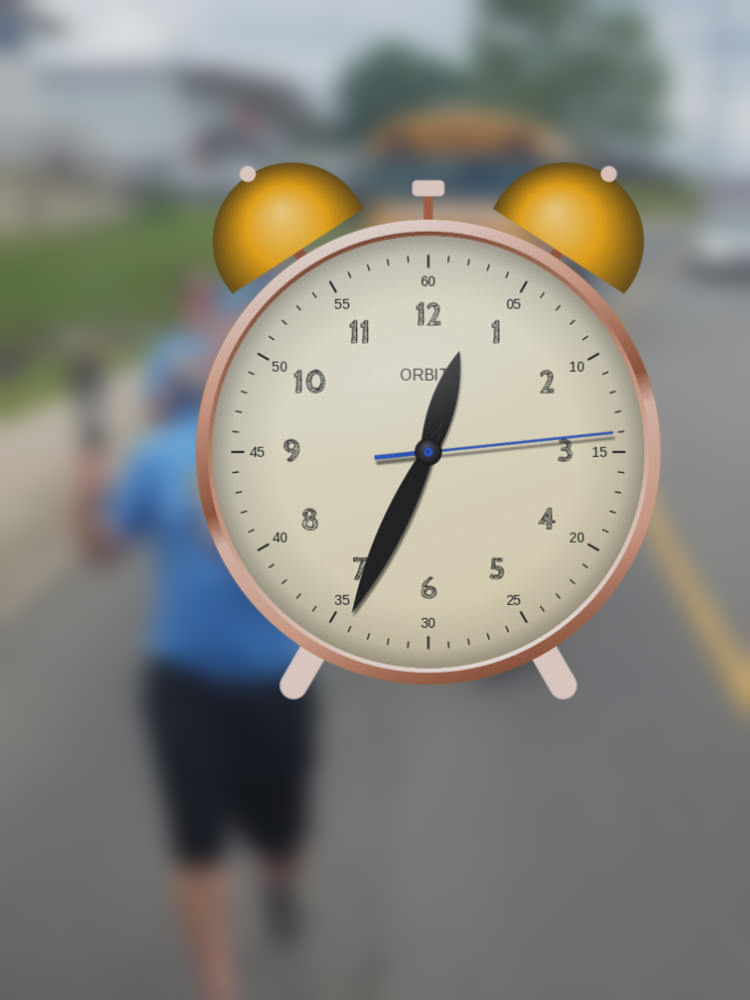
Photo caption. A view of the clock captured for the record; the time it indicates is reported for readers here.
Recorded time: 12:34:14
